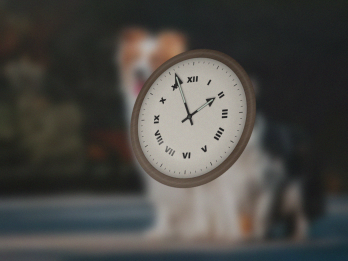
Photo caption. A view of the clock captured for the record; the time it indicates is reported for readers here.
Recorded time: 1:56
